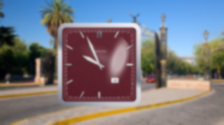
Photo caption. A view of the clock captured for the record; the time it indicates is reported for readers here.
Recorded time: 9:56
